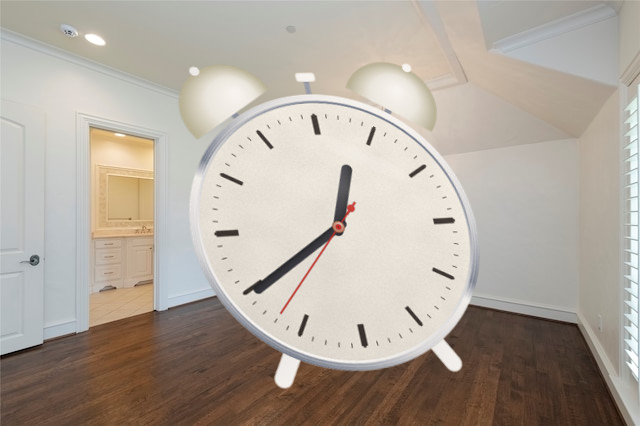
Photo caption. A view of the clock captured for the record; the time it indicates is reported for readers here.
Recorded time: 12:39:37
